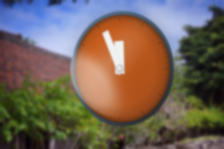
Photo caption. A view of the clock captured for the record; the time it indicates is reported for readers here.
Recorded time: 11:56
